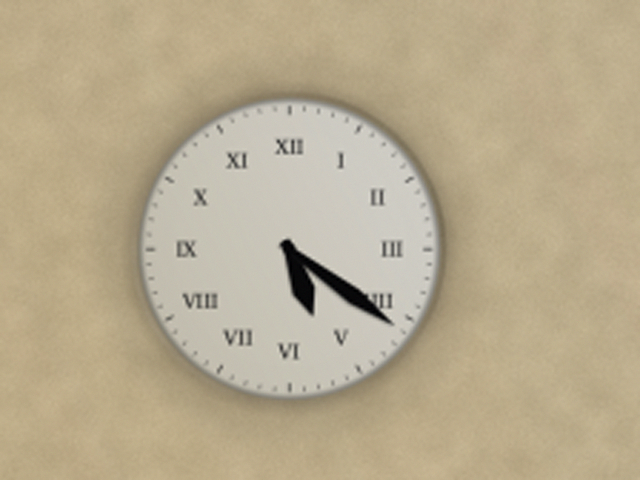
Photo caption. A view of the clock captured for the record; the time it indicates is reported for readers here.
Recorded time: 5:21
